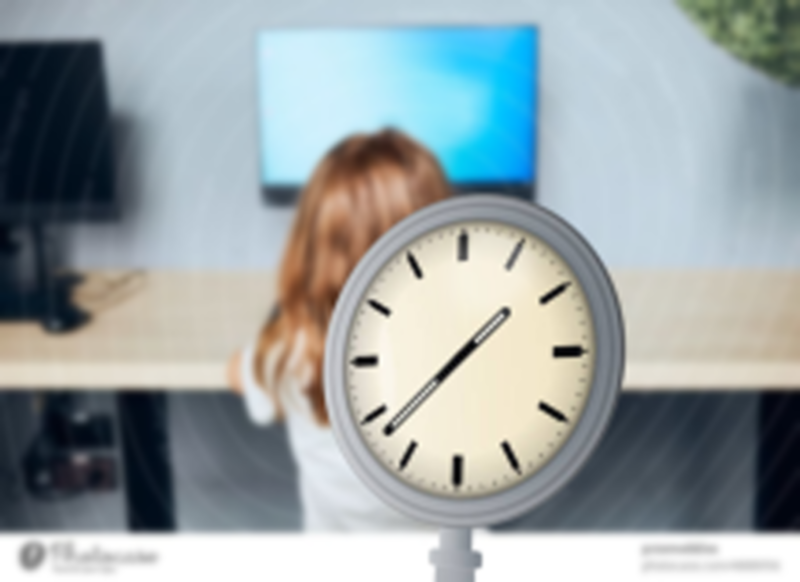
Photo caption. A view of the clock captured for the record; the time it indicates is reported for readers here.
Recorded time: 1:38
